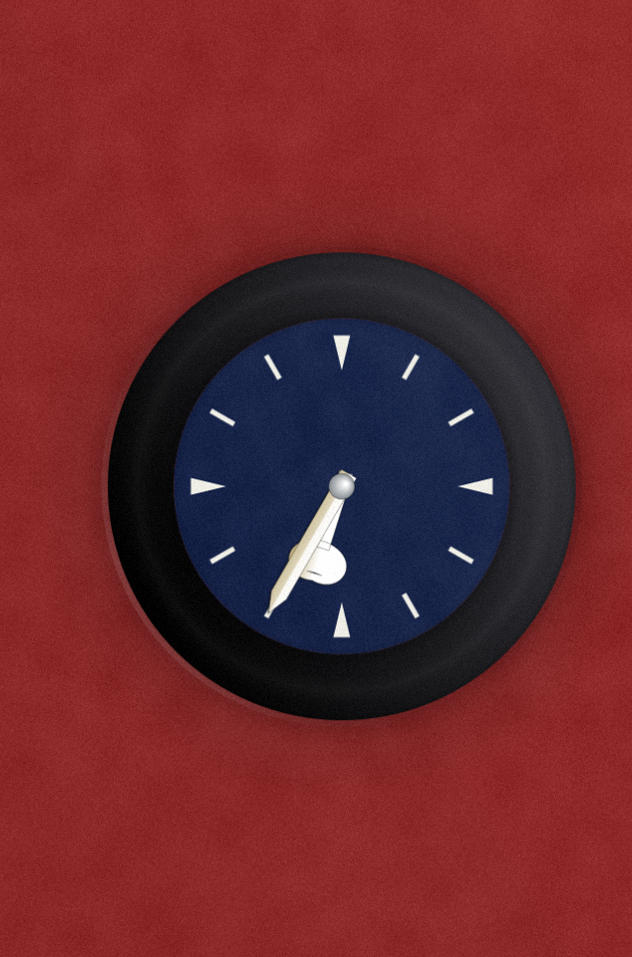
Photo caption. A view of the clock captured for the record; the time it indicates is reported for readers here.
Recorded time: 6:35
